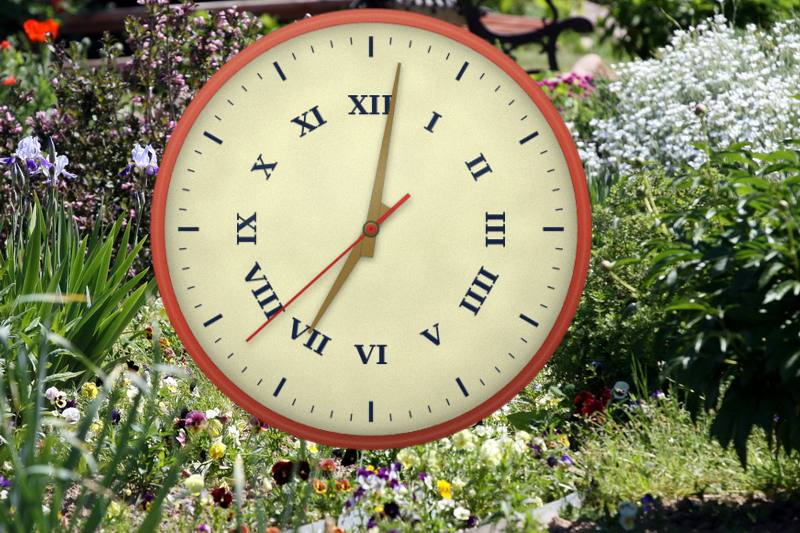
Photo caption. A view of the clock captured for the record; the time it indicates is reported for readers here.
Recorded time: 7:01:38
